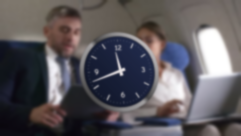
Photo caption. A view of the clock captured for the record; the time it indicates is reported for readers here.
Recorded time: 11:42
